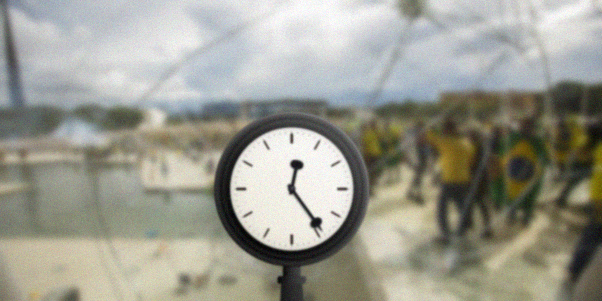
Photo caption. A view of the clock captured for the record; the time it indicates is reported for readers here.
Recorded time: 12:24
